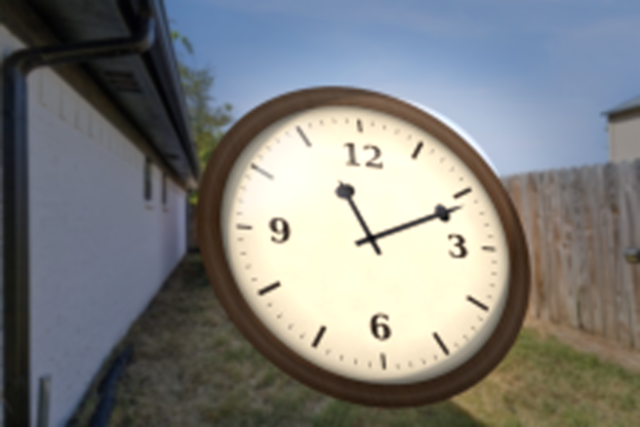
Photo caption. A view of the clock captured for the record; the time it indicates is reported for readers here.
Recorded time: 11:11
